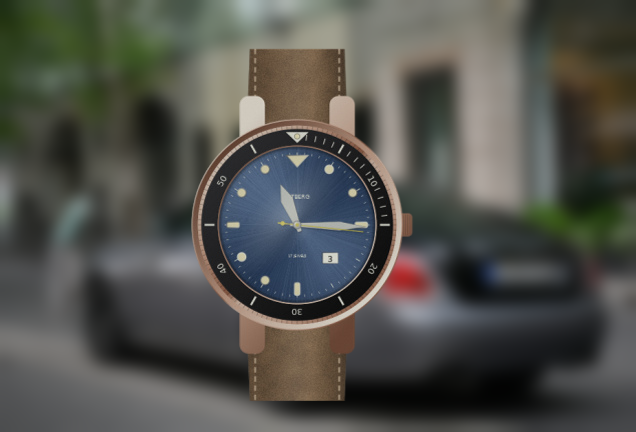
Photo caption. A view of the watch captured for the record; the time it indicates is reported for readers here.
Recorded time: 11:15:16
